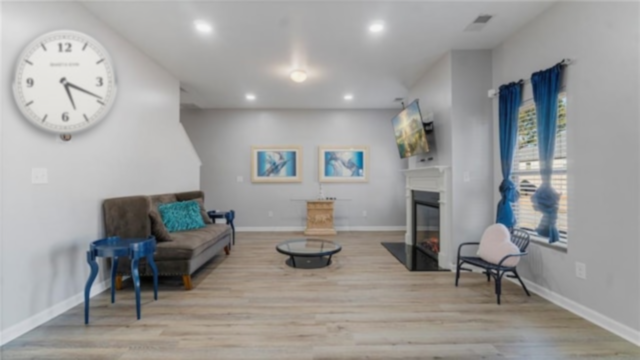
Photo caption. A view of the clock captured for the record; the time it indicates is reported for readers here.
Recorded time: 5:19
